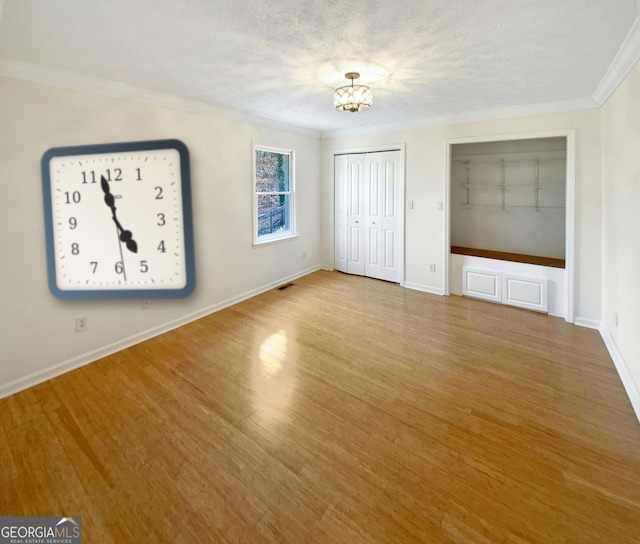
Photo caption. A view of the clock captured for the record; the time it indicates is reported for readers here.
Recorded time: 4:57:29
